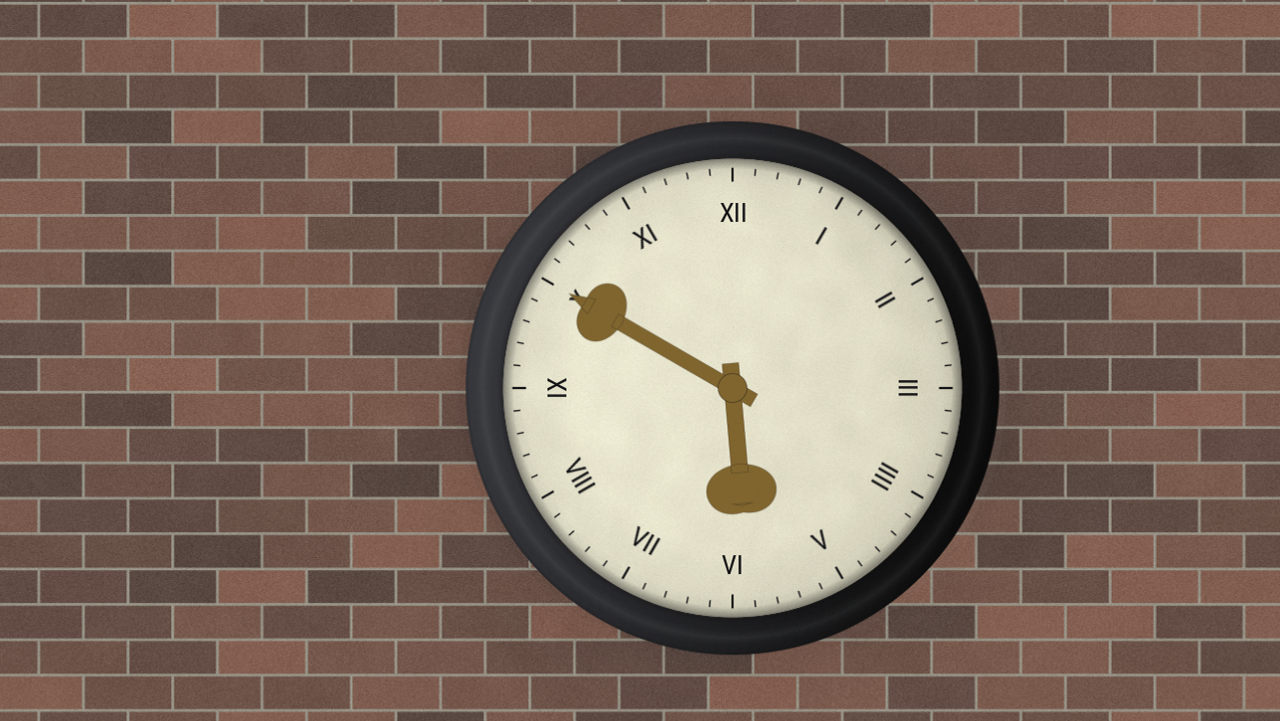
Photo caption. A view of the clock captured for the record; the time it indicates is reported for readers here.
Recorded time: 5:50
